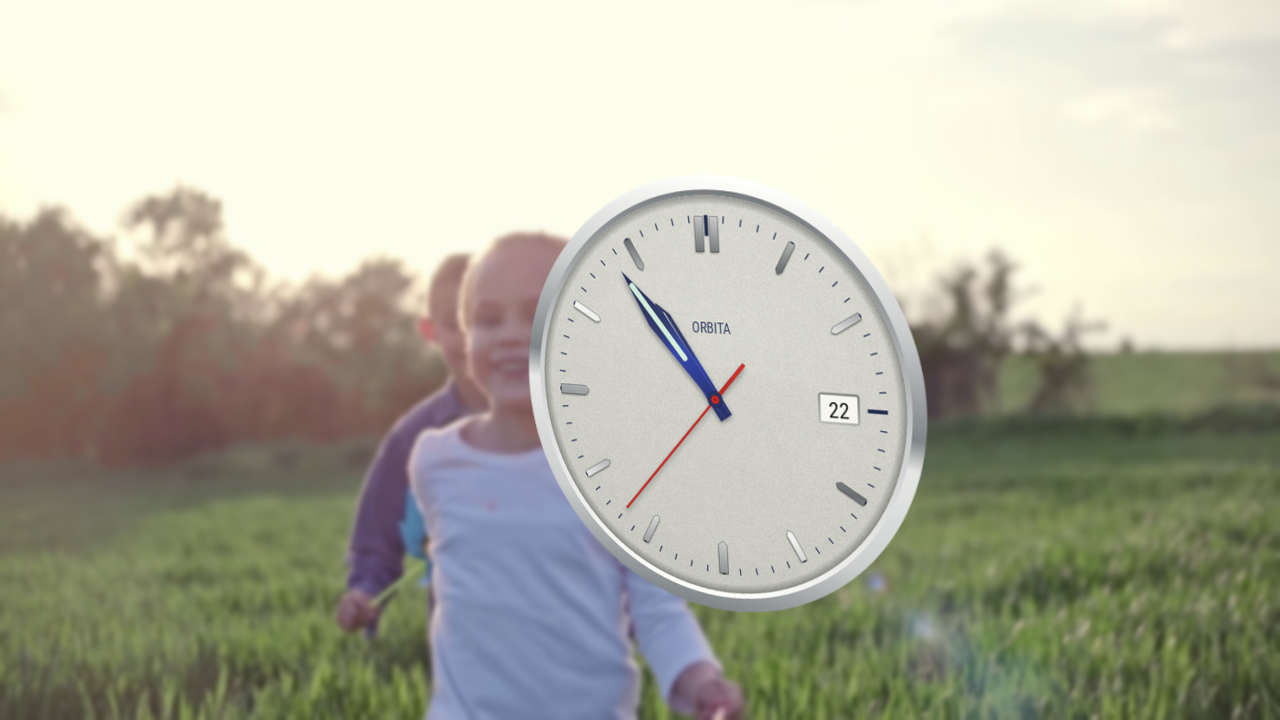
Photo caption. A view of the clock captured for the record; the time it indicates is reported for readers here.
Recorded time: 10:53:37
